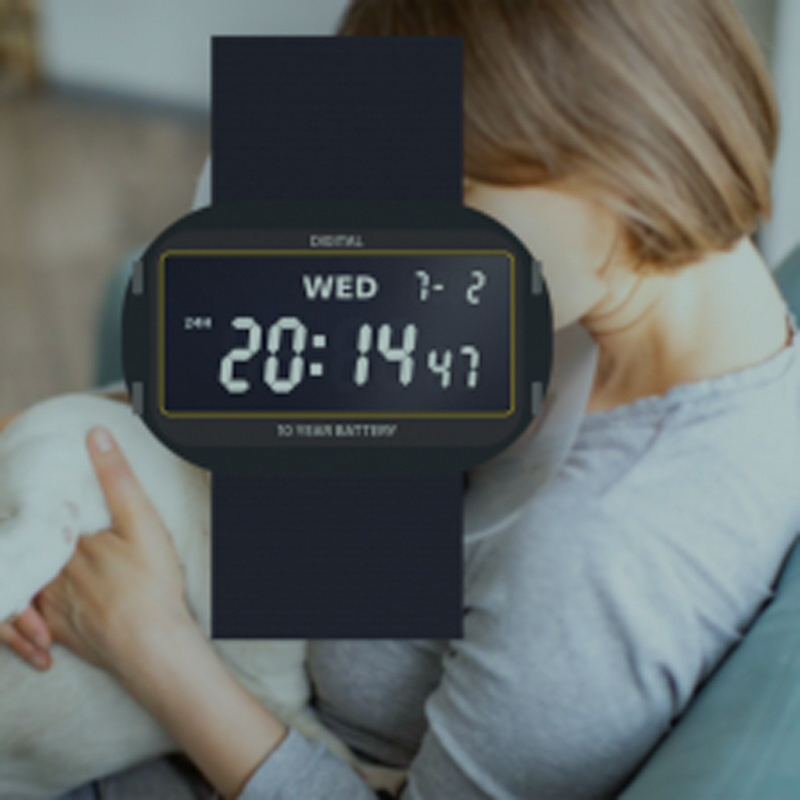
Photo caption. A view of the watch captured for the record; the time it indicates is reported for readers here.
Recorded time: 20:14:47
